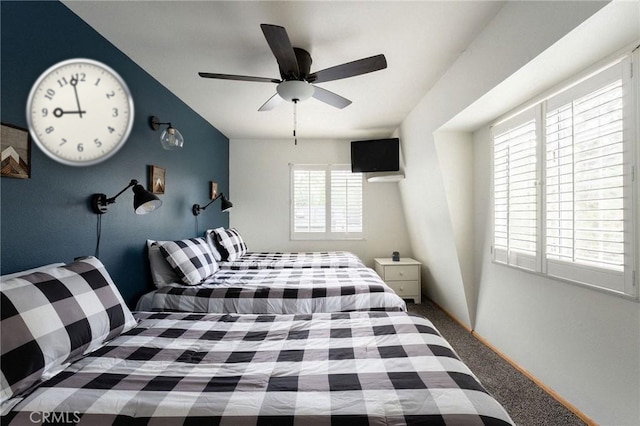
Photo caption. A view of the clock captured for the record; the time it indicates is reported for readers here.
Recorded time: 8:58
